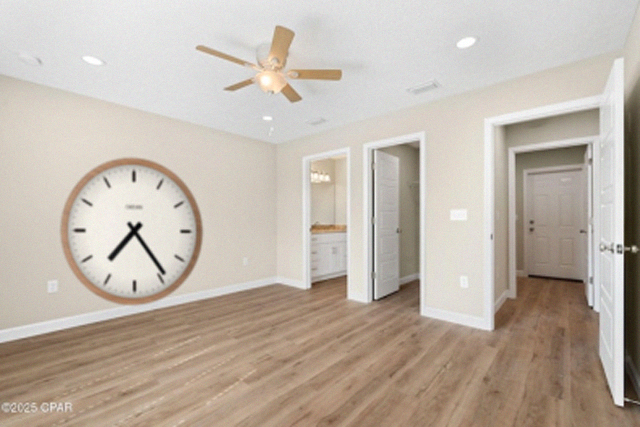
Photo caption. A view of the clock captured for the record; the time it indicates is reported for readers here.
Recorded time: 7:24
